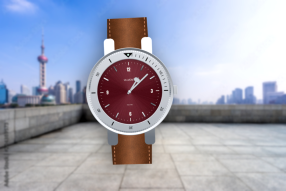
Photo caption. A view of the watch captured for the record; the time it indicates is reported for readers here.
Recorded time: 1:08
